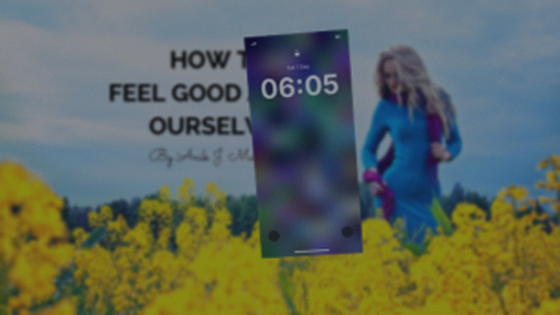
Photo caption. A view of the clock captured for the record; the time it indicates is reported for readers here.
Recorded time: 6:05
